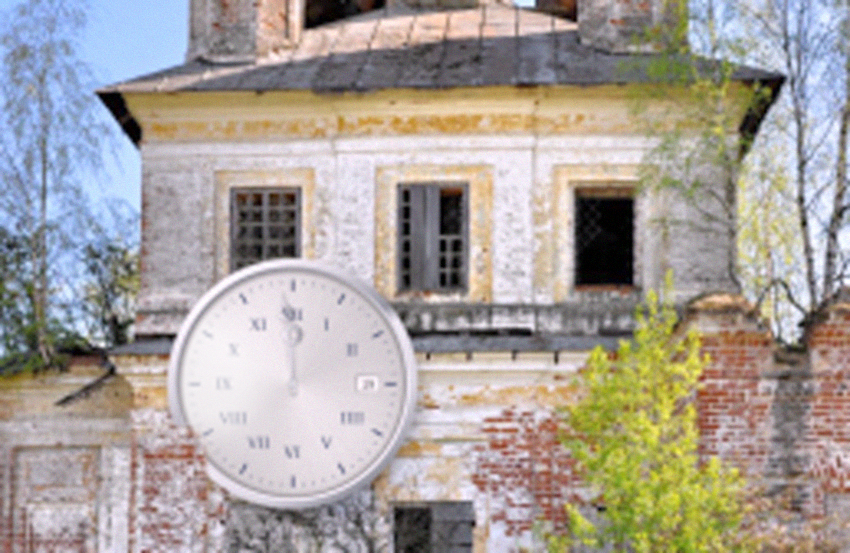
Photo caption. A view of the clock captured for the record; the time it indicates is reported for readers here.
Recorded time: 11:59
